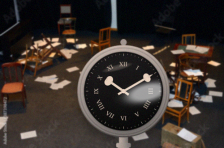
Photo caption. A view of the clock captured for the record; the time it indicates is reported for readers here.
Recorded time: 10:10
